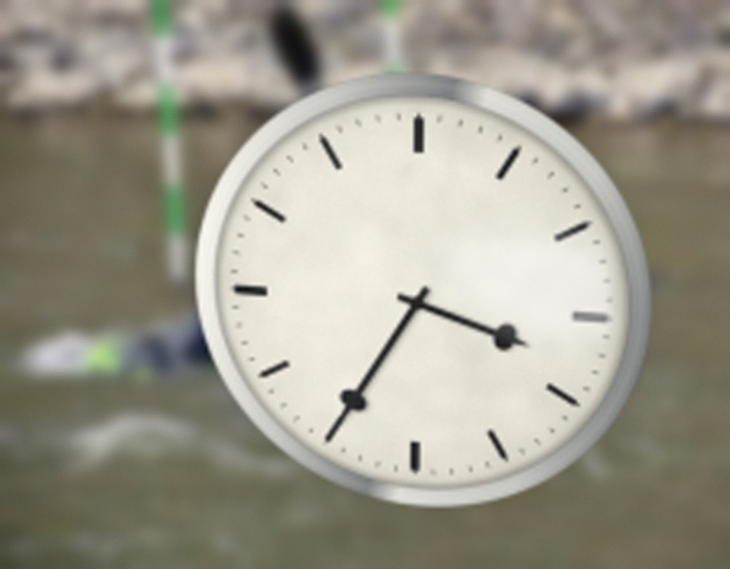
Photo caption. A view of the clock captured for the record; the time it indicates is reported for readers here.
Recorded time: 3:35
